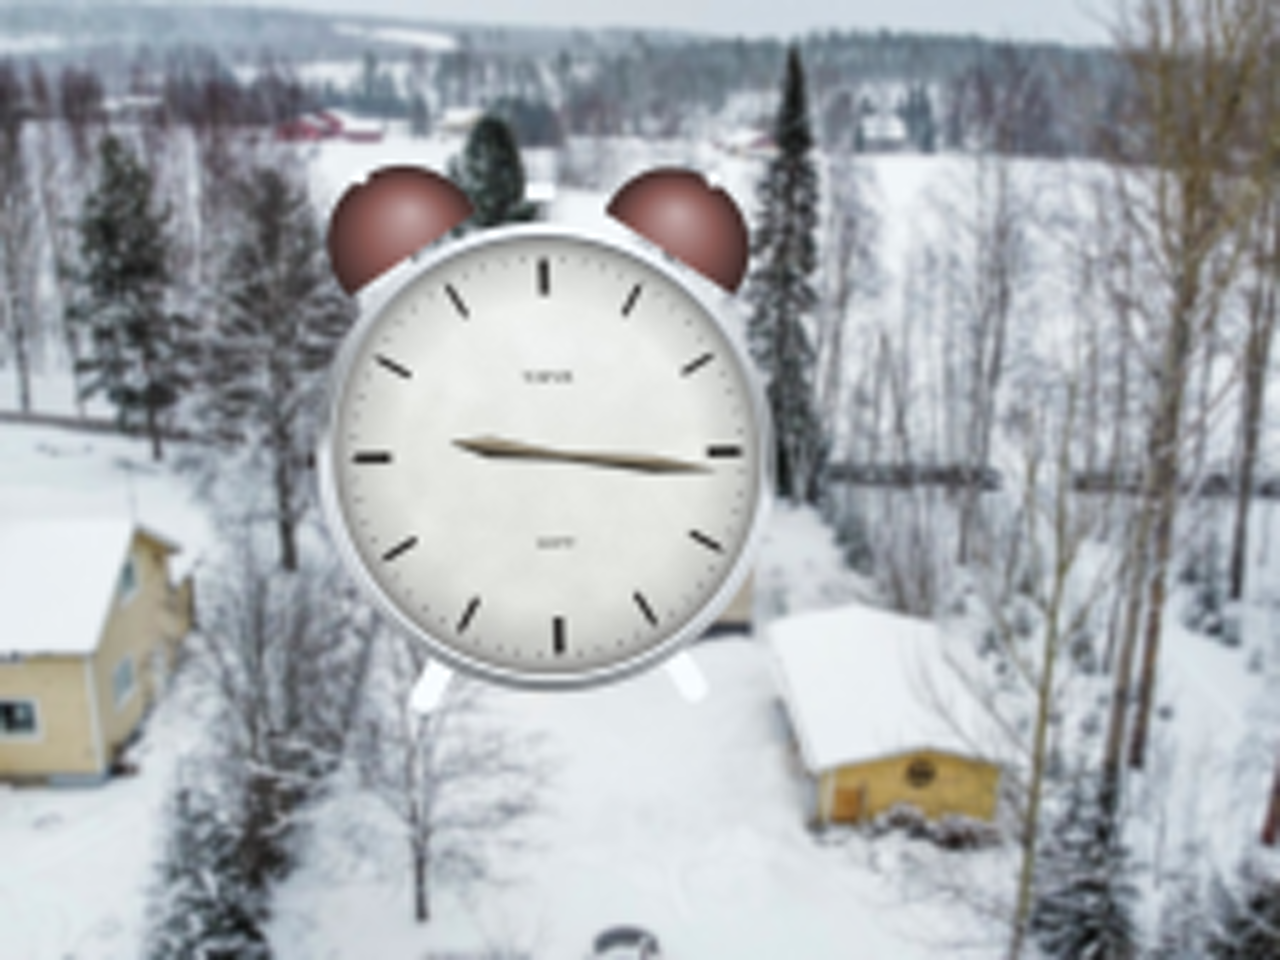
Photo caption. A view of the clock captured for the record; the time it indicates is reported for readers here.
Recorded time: 9:16
